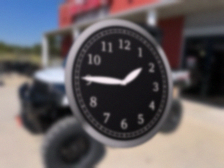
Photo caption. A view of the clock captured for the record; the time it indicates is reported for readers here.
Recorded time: 1:45
